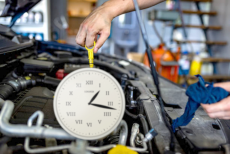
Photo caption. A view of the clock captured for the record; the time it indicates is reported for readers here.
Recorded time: 1:17
